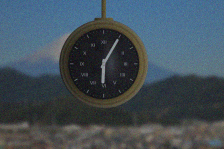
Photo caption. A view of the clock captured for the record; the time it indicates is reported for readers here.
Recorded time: 6:05
